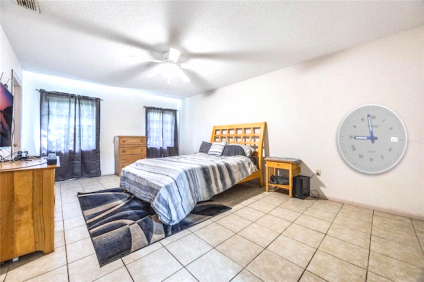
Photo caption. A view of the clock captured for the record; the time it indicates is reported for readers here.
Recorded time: 8:58
